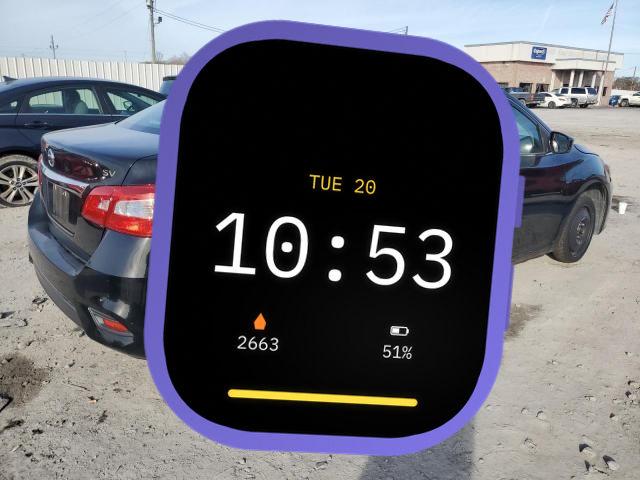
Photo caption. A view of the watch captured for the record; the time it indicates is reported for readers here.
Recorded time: 10:53
